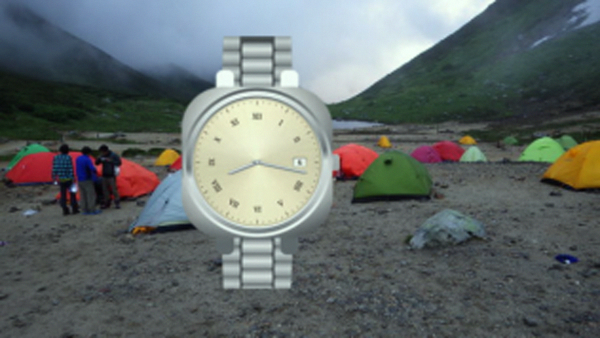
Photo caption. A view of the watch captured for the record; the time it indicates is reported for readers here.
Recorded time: 8:17
